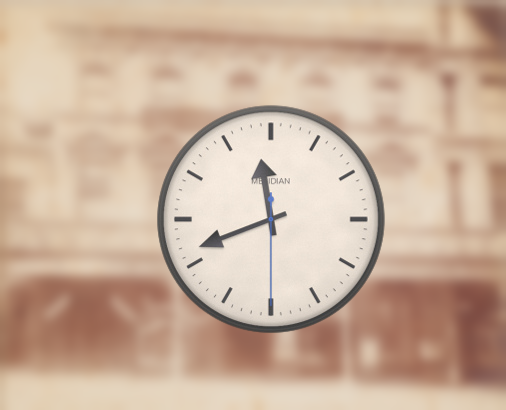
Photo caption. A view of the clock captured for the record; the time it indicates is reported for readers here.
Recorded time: 11:41:30
